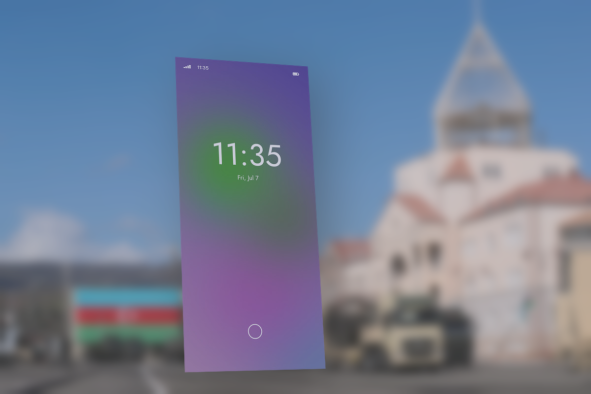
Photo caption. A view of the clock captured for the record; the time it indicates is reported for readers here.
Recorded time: 11:35
